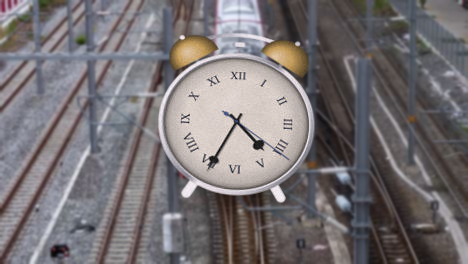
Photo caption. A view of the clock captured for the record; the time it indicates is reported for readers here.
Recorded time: 4:34:21
